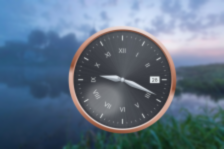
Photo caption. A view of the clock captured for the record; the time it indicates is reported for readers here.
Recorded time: 9:19
